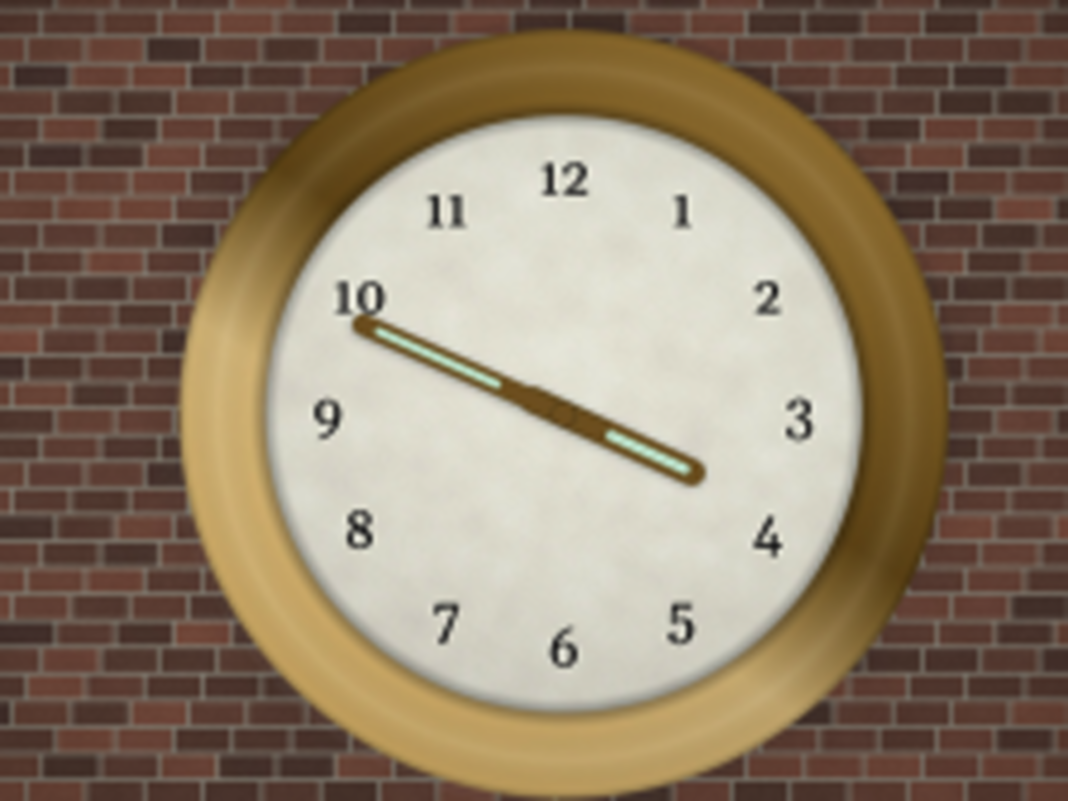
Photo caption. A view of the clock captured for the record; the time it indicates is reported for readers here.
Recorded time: 3:49
